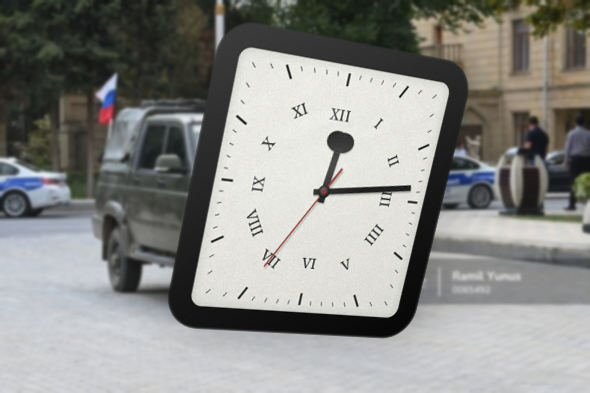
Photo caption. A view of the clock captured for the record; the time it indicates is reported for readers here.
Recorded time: 12:13:35
